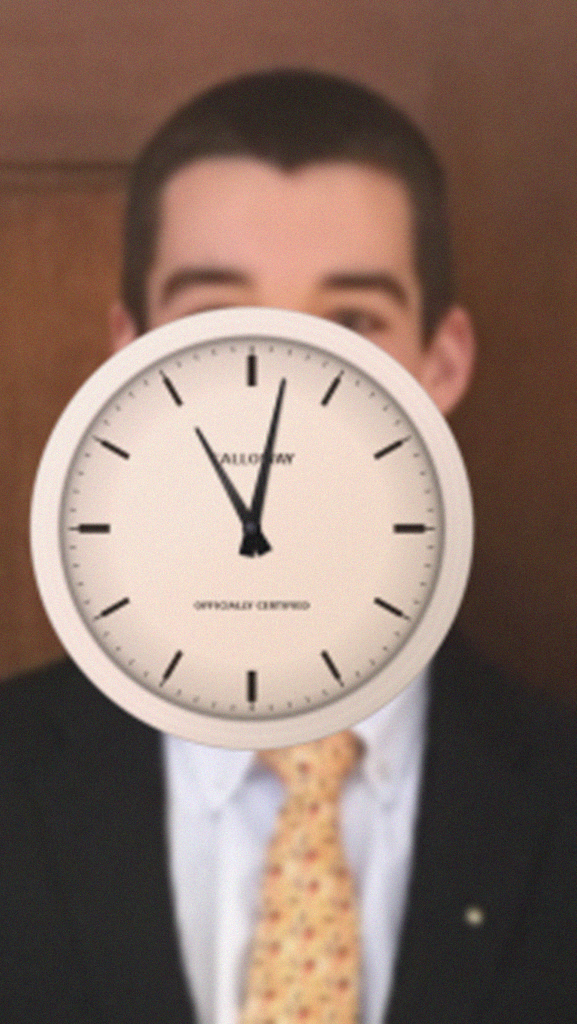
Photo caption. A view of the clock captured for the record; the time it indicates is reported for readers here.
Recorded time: 11:02
